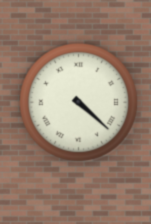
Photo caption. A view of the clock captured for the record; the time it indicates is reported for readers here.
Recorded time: 4:22
